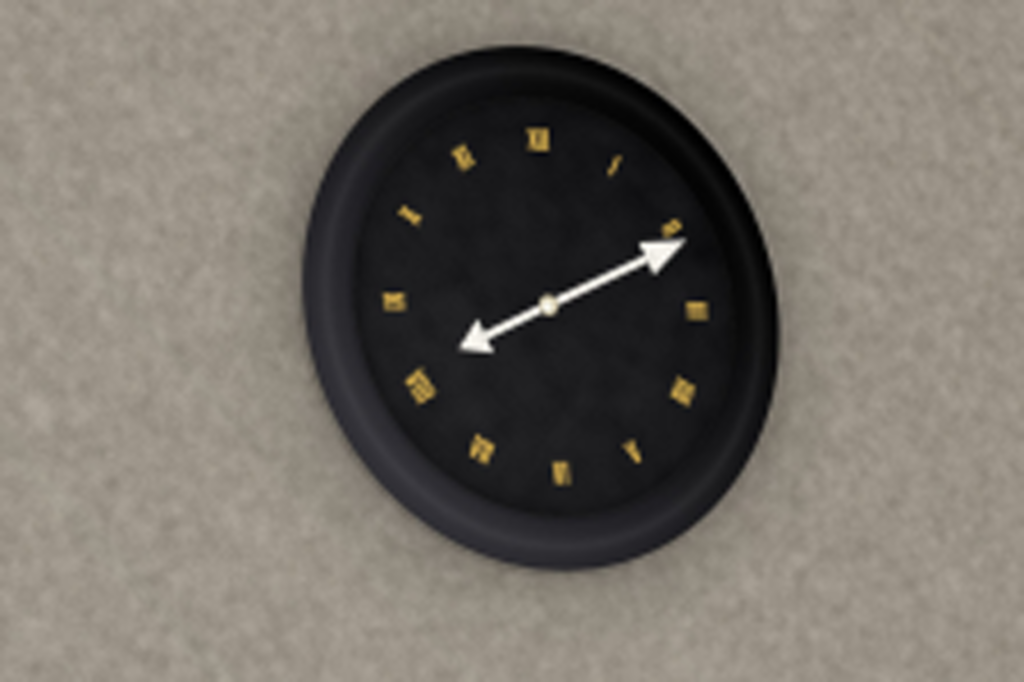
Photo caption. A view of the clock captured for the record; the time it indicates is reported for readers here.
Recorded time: 8:11
